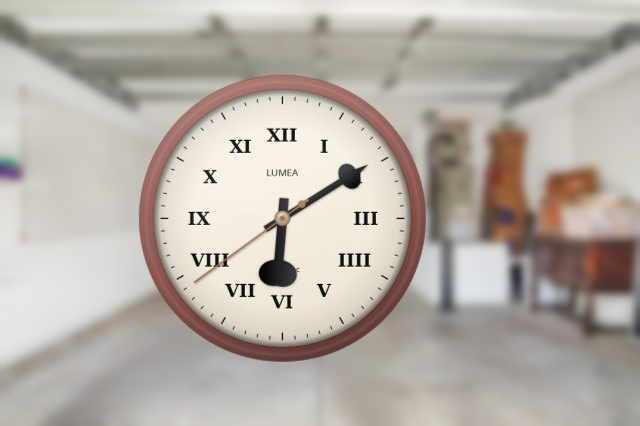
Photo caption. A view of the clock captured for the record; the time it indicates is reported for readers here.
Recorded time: 6:09:39
